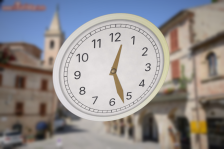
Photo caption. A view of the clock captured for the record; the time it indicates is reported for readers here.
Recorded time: 12:27
